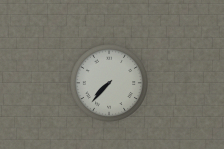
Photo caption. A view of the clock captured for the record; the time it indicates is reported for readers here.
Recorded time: 7:37
